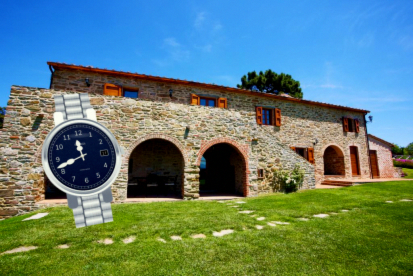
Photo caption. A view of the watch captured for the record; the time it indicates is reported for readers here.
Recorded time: 11:42
